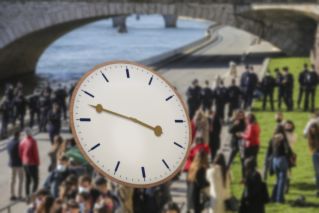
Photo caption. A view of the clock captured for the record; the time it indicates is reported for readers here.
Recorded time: 3:48
